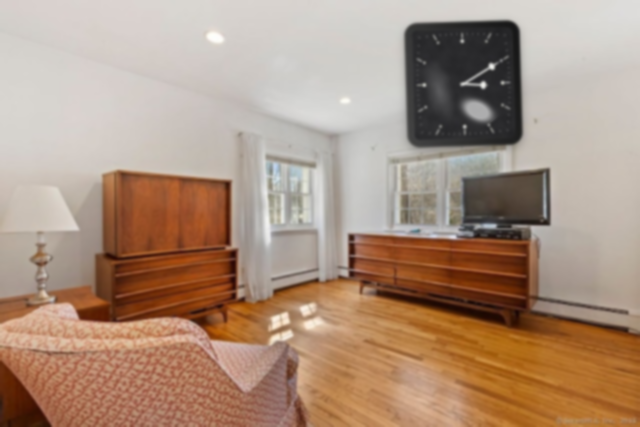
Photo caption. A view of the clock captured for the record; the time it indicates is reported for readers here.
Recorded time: 3:10
